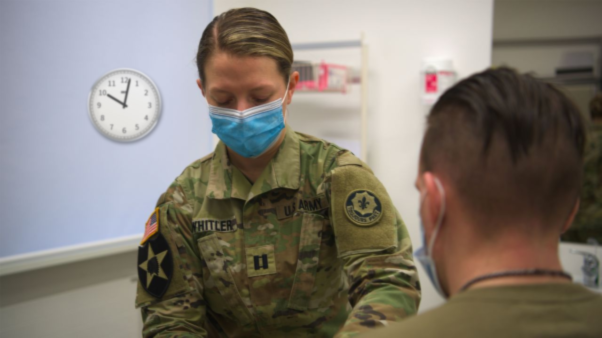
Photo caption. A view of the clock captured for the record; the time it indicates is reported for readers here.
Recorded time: 10:02
